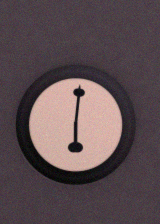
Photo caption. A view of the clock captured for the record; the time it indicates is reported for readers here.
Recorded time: 6:01
